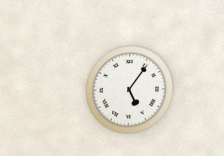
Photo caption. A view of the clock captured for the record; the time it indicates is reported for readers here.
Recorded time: 5:06
